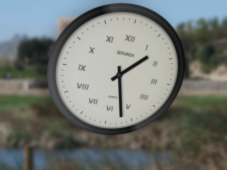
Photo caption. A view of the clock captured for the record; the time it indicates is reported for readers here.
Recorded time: 1:27
